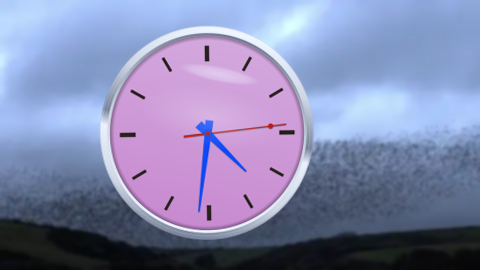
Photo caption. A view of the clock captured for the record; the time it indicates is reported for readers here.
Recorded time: 4:31:14
